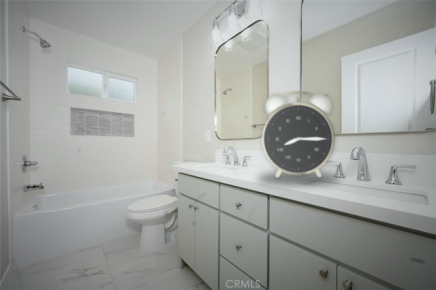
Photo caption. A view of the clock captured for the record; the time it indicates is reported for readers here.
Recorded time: 8:15
